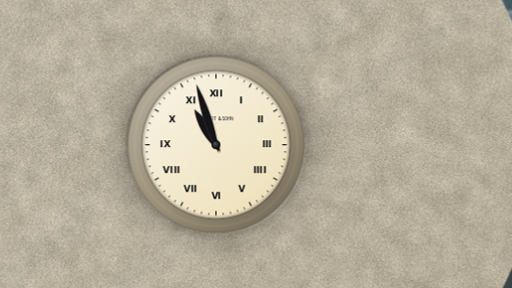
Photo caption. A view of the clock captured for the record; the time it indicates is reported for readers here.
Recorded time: 10:57
